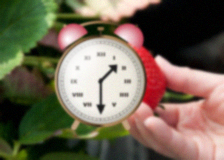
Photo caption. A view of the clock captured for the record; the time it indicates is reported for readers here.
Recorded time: 1:30
